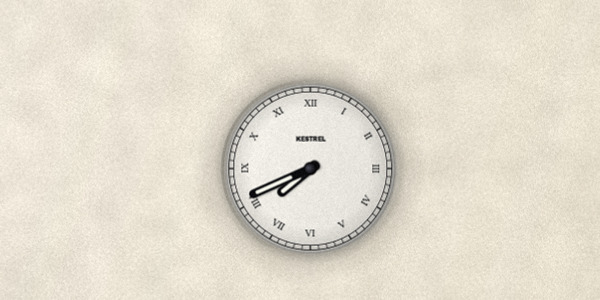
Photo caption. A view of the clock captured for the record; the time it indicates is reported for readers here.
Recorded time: 7:41
